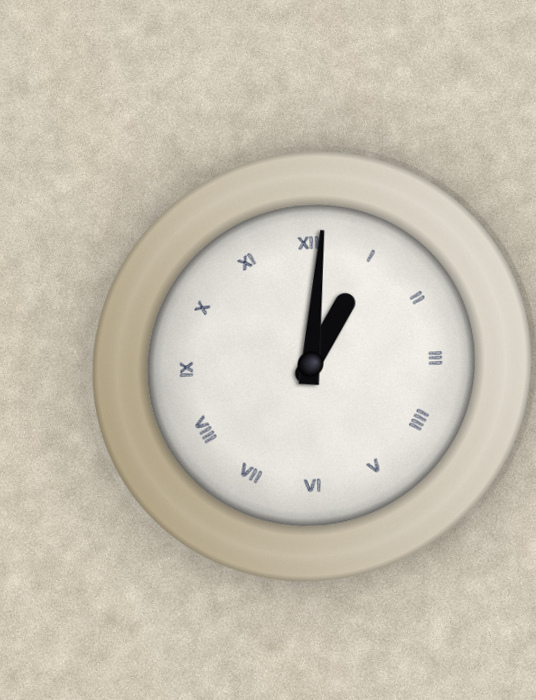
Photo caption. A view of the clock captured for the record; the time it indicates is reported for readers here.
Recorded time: 1:01
